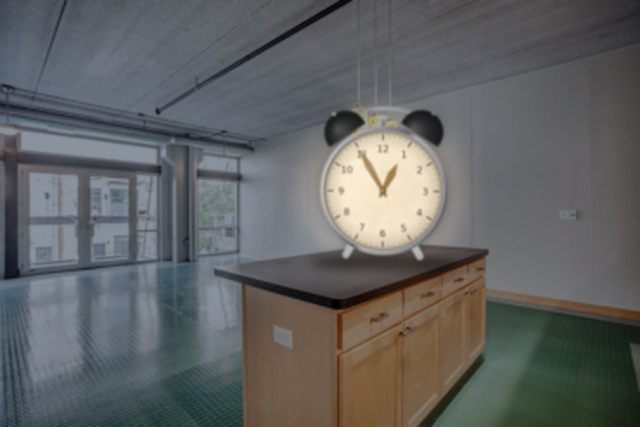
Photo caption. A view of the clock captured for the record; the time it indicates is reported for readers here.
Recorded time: 12:55
